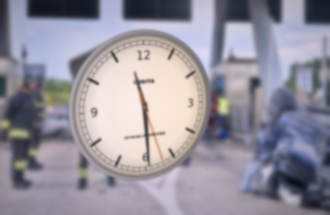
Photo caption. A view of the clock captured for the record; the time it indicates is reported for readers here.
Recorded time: 11:29:27
